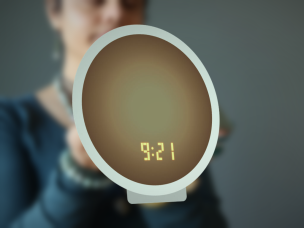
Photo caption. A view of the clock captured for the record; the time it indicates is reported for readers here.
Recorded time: 9:21
